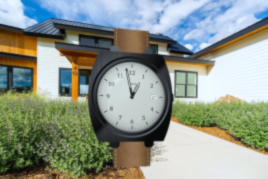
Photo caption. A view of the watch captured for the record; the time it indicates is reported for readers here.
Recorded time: 12:58
